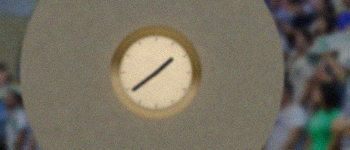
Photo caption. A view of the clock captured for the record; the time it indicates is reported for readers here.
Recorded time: 1:39
